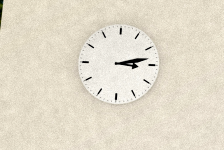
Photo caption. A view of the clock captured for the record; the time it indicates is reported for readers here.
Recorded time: 3:13
